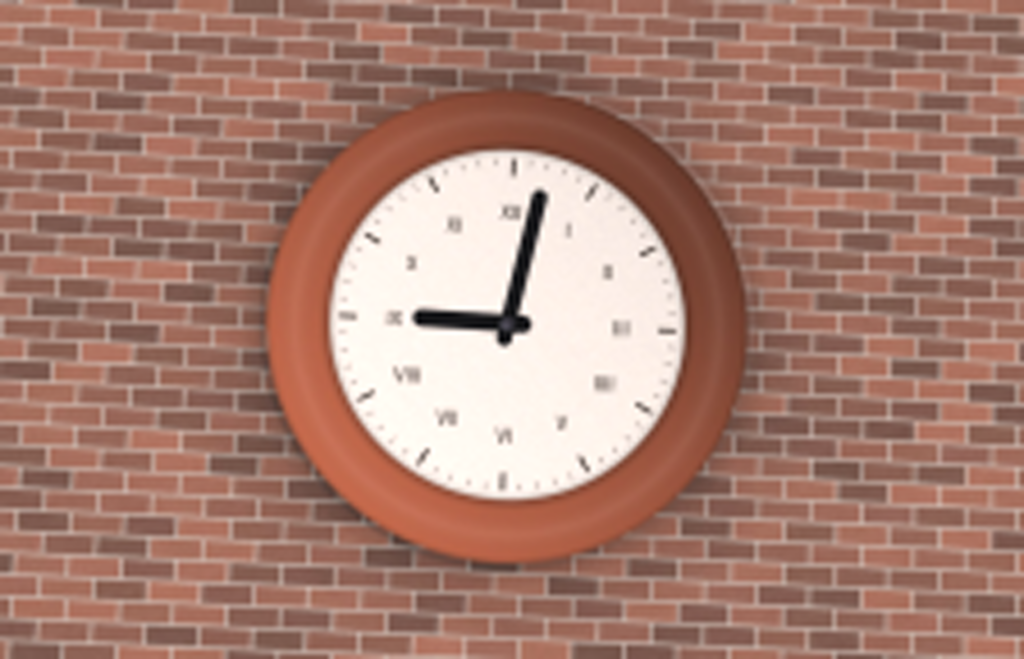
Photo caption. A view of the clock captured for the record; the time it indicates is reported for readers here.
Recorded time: 9:02
